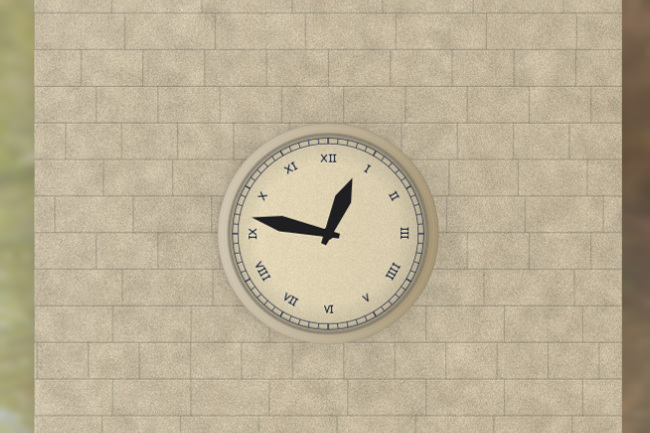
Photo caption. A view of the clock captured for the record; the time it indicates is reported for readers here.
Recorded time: 12:47
